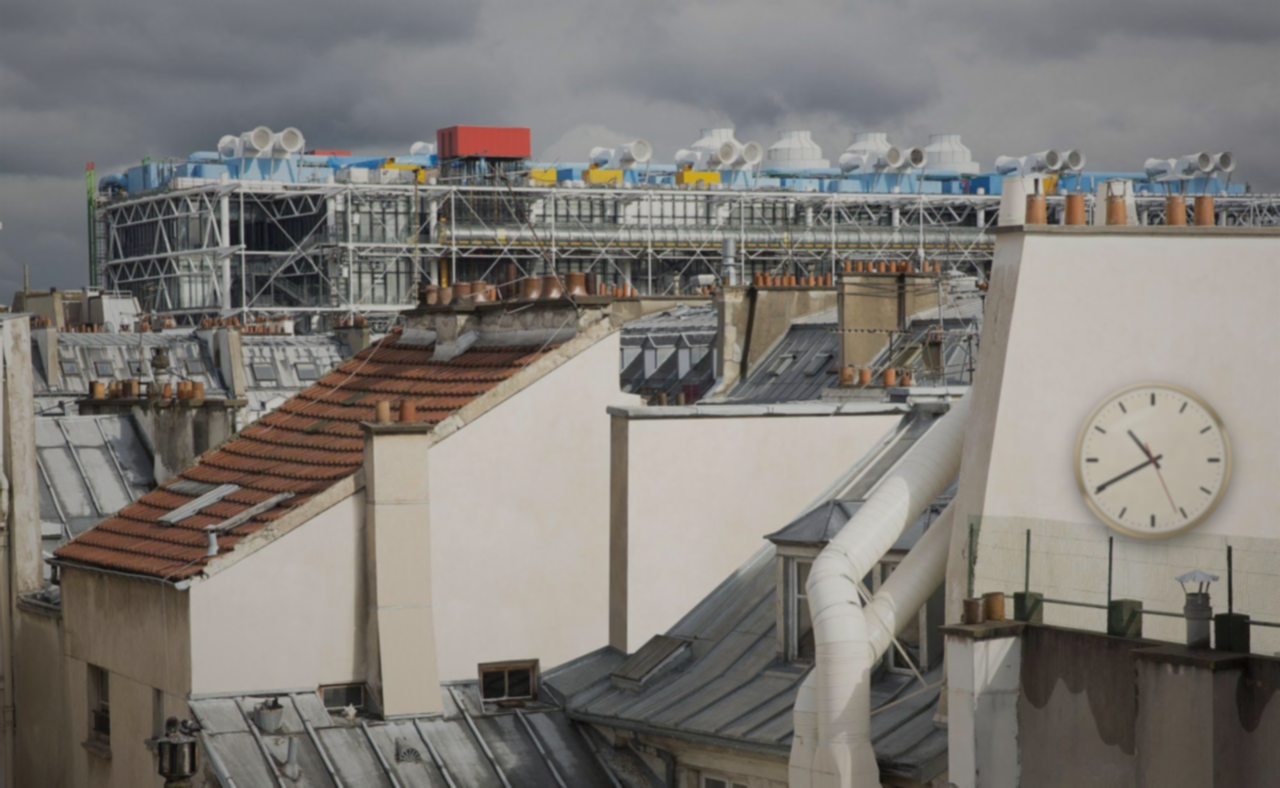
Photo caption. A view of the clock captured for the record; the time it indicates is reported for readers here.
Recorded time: 10:40:26
